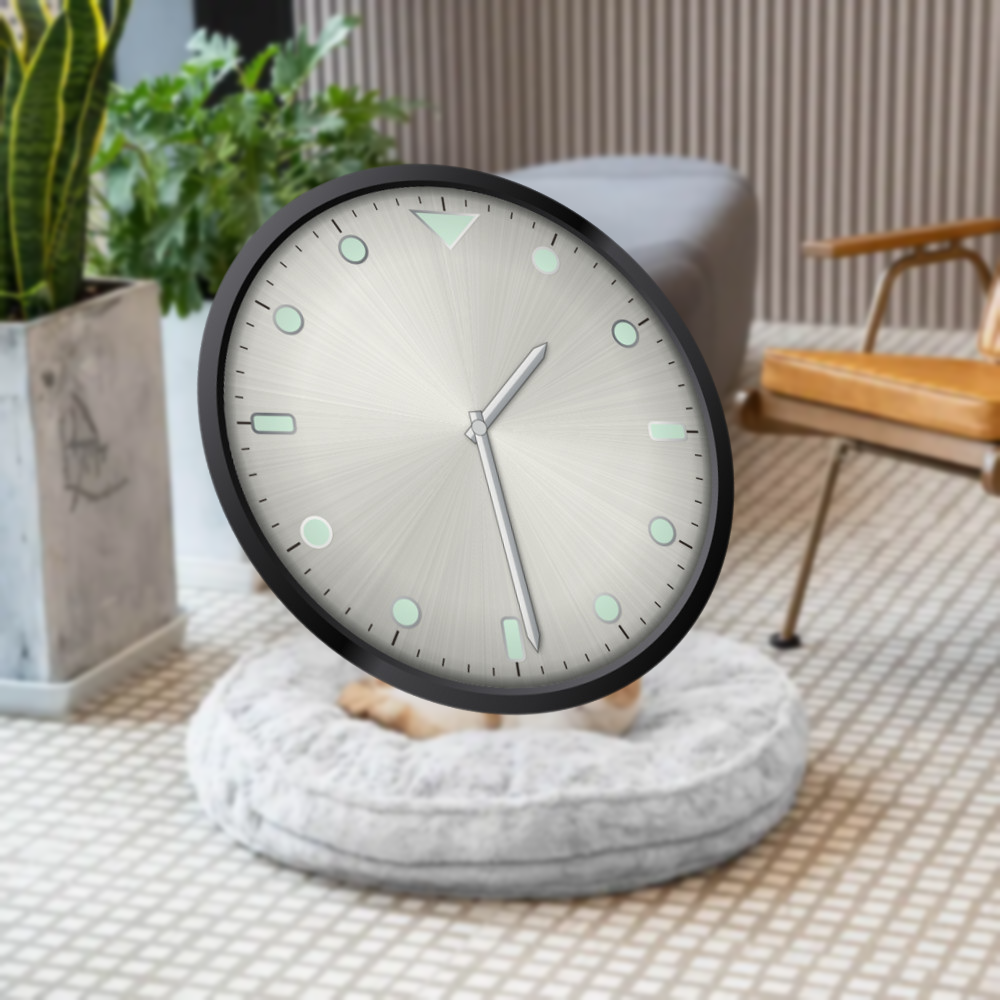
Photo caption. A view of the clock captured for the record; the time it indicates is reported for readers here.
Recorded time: 1:29
